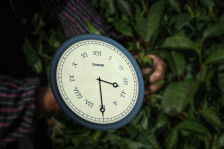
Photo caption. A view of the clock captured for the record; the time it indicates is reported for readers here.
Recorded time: 3:30
